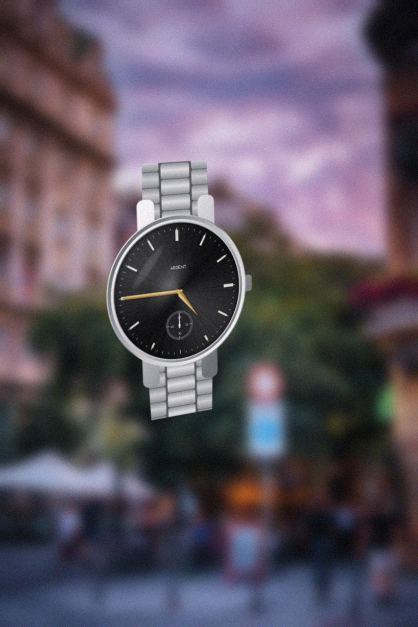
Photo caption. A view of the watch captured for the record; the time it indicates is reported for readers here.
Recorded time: 4:45
